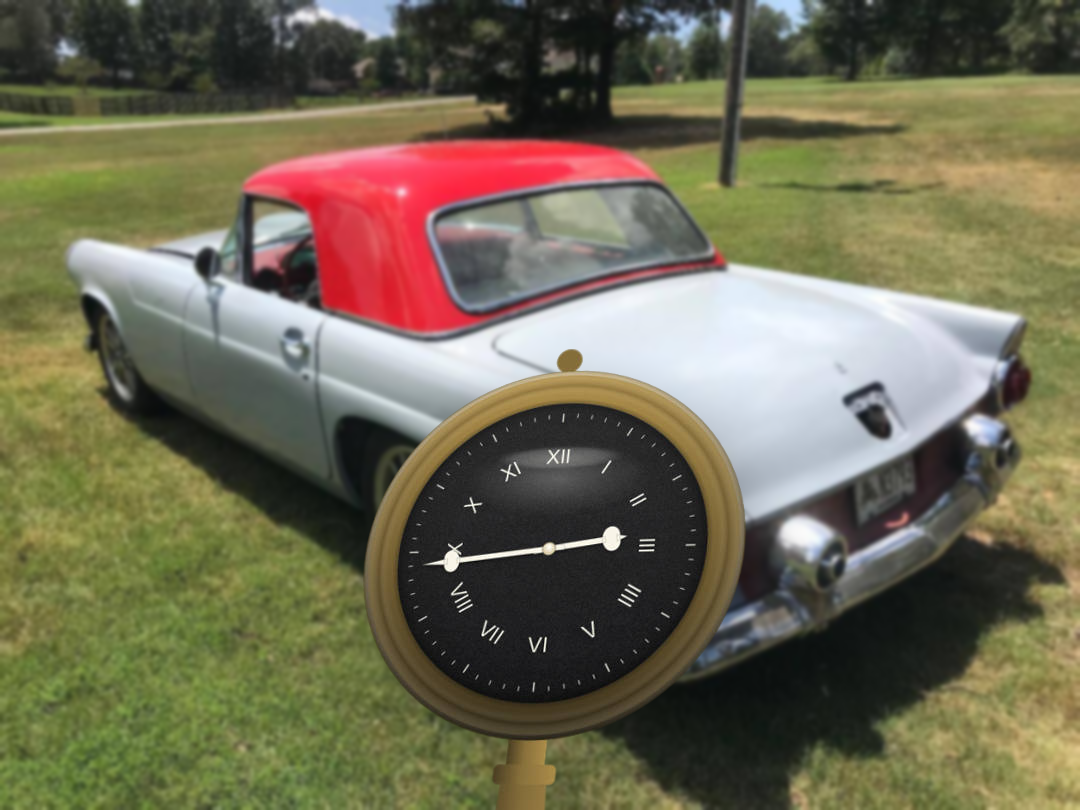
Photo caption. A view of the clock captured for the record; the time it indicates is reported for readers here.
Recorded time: 2:44
